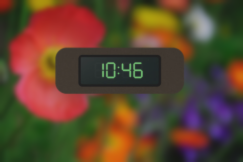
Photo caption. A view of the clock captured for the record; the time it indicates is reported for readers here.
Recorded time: 10:46
